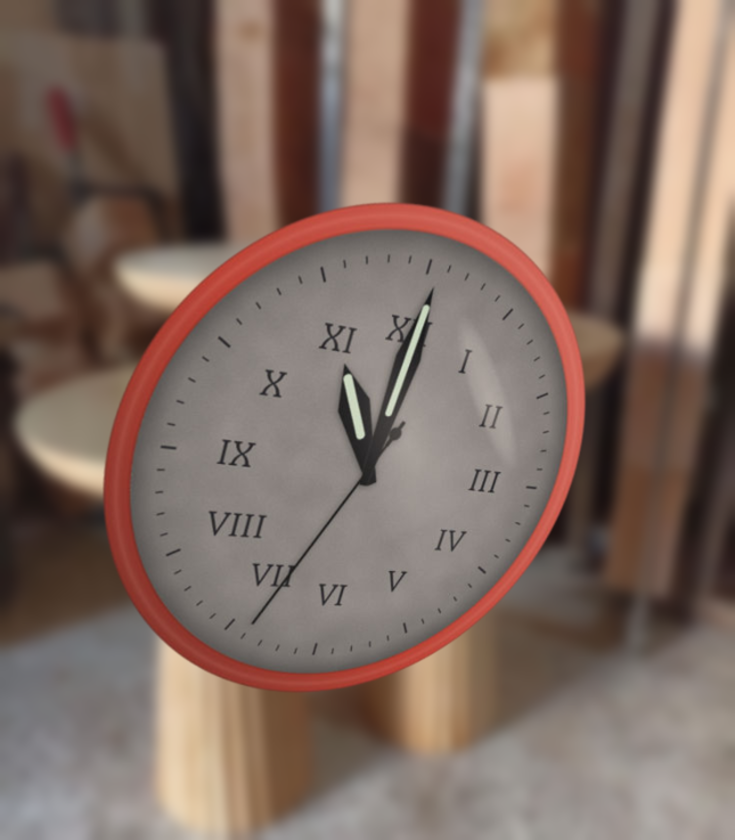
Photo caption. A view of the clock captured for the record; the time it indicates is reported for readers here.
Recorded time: 11:00:34
